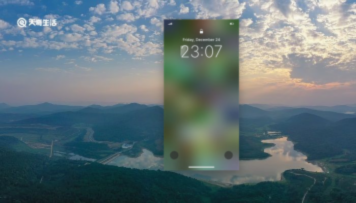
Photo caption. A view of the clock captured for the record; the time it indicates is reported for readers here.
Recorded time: 23:07
